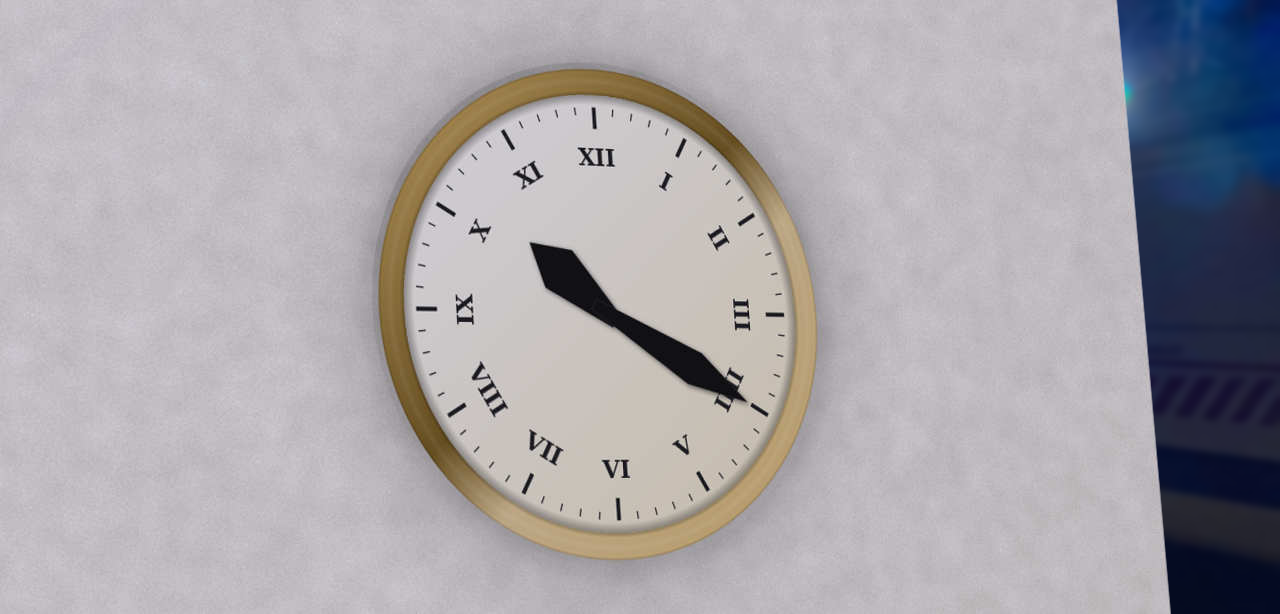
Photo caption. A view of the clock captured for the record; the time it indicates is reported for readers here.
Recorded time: 10:20
